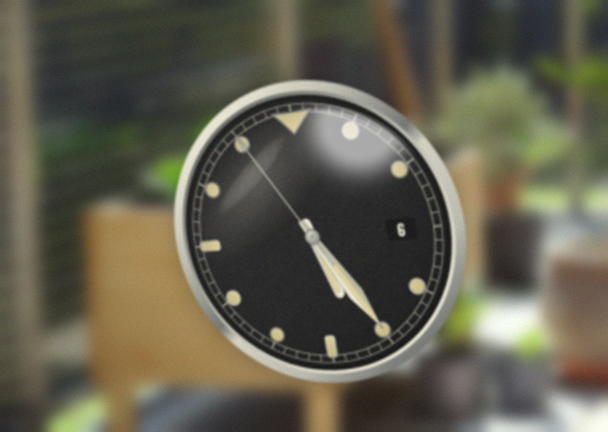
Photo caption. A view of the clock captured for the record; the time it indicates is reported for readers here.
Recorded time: 5:24:55
